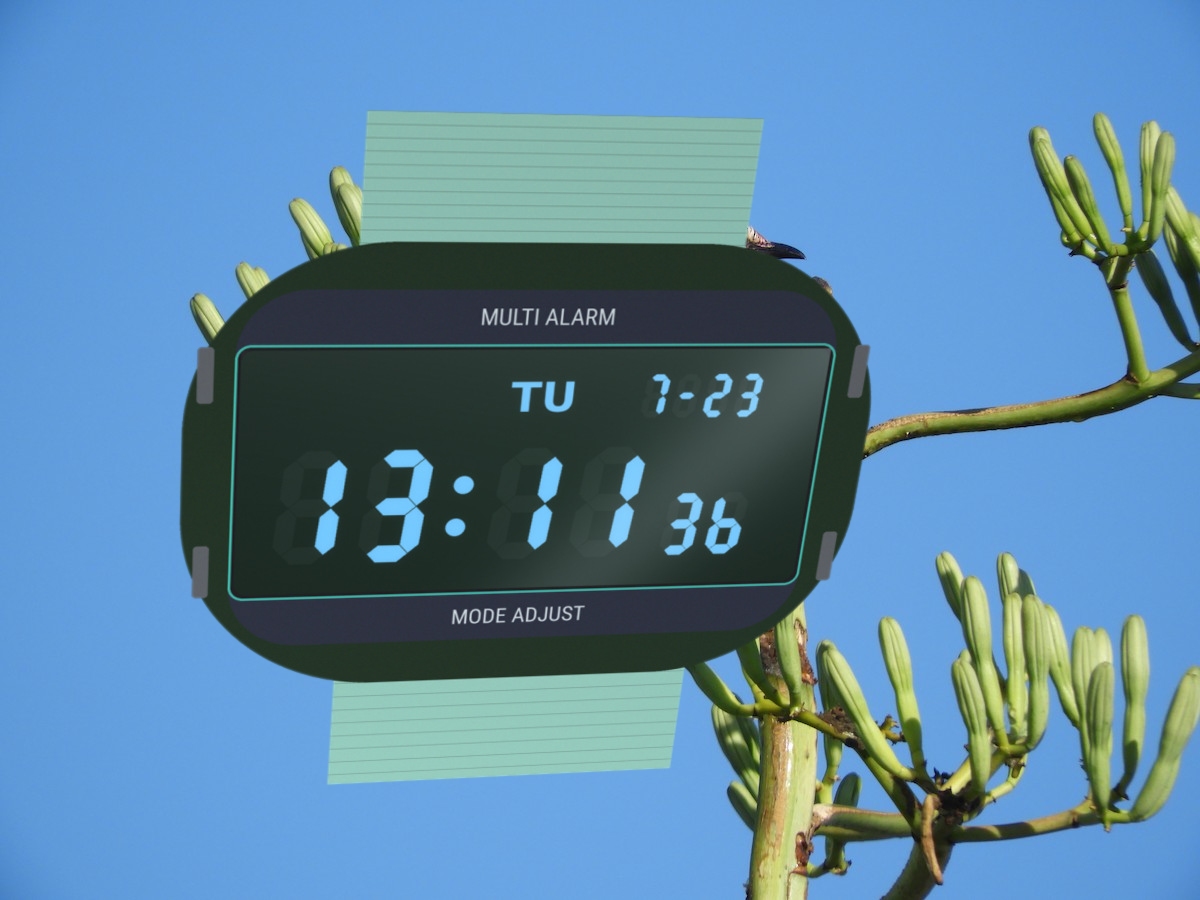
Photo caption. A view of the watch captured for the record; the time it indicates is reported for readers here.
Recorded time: 13:11:36
